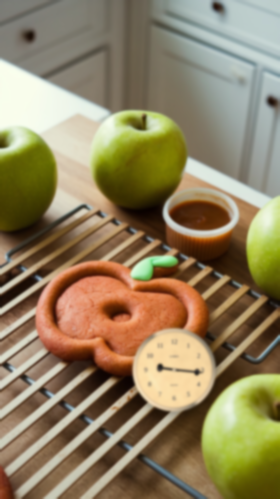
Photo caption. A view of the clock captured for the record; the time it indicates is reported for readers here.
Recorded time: 9:16
